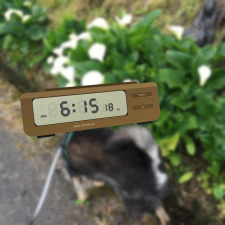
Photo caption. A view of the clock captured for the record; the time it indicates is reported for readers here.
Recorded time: 6:15:18
